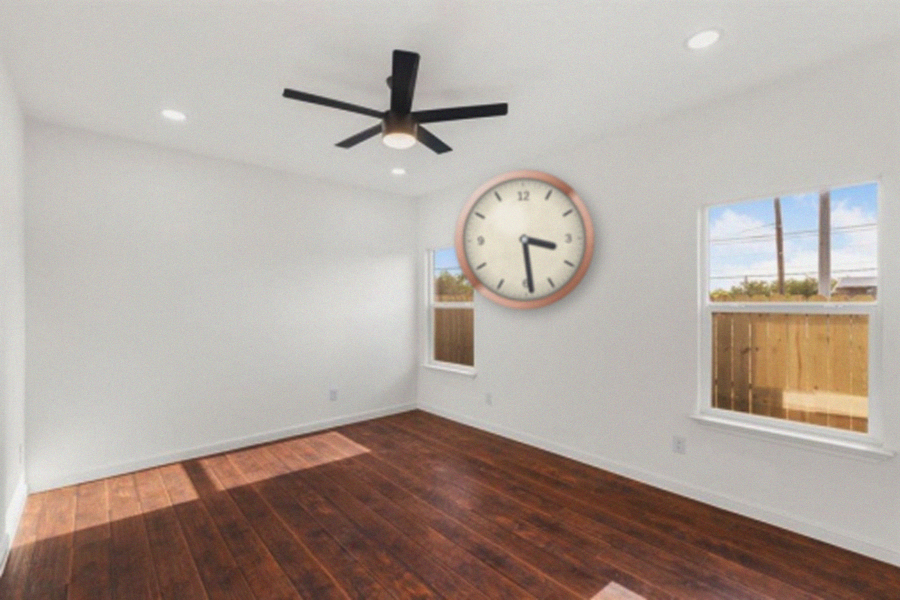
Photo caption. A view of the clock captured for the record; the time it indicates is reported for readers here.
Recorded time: 3:29
